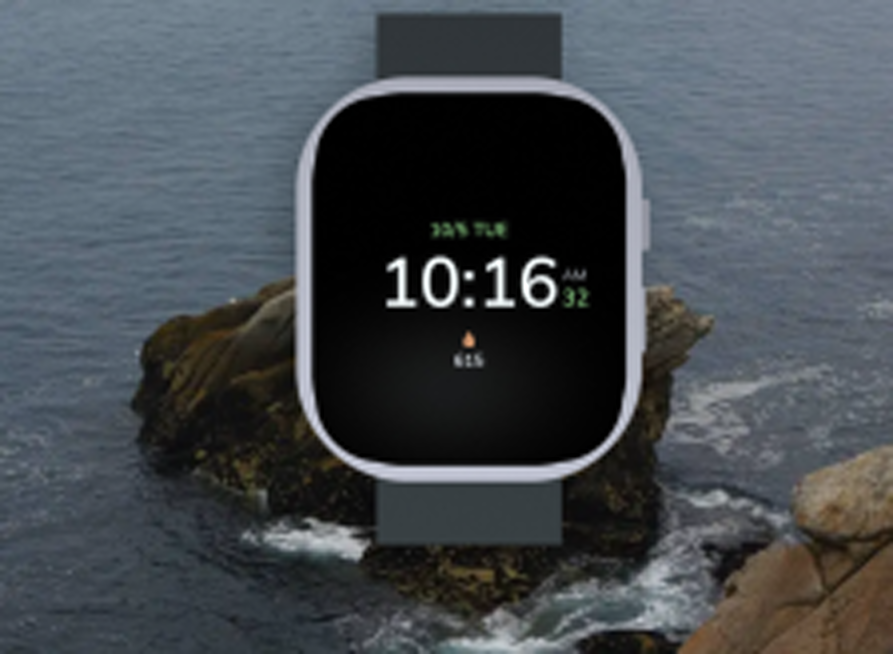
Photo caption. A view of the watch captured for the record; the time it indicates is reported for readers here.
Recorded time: 10:16
